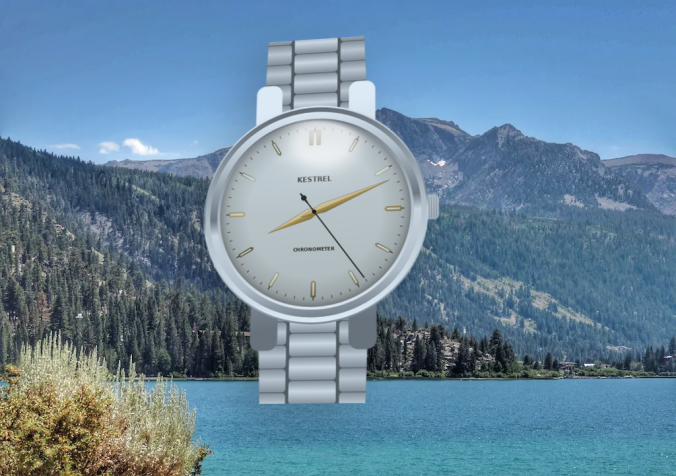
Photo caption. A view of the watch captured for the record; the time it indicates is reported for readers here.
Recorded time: 8:11:24
